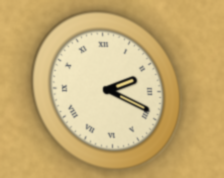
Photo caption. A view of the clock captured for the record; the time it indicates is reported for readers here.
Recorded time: 2:19
